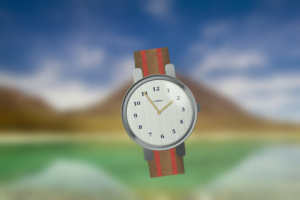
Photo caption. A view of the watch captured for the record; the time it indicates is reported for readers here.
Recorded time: 1:55
